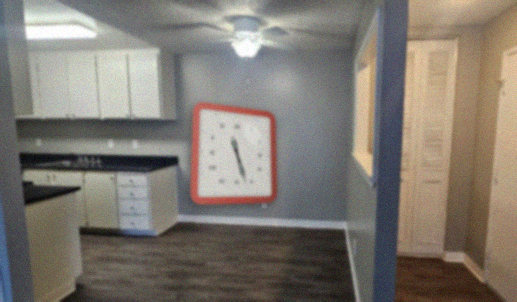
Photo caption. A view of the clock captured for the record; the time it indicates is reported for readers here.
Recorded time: 11:27
